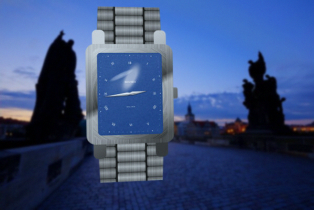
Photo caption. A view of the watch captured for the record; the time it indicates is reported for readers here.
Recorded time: 2:44
